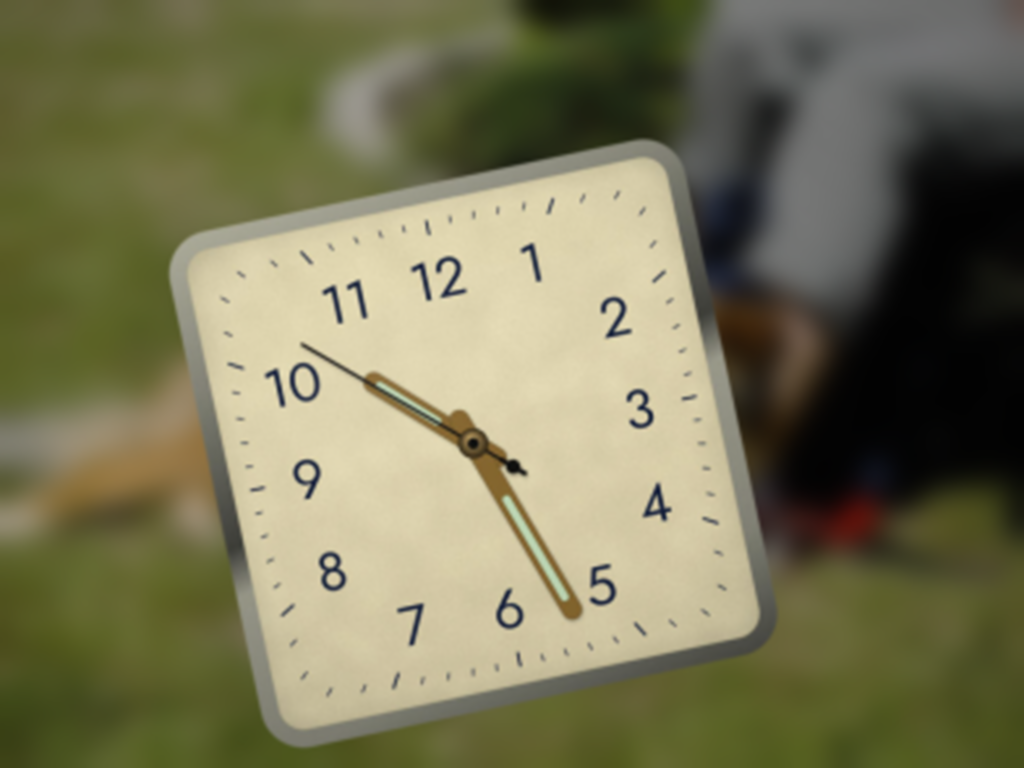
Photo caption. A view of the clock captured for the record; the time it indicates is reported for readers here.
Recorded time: 10:26:52
